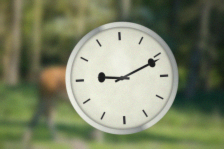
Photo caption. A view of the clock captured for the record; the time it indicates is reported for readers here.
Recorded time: 9:11
